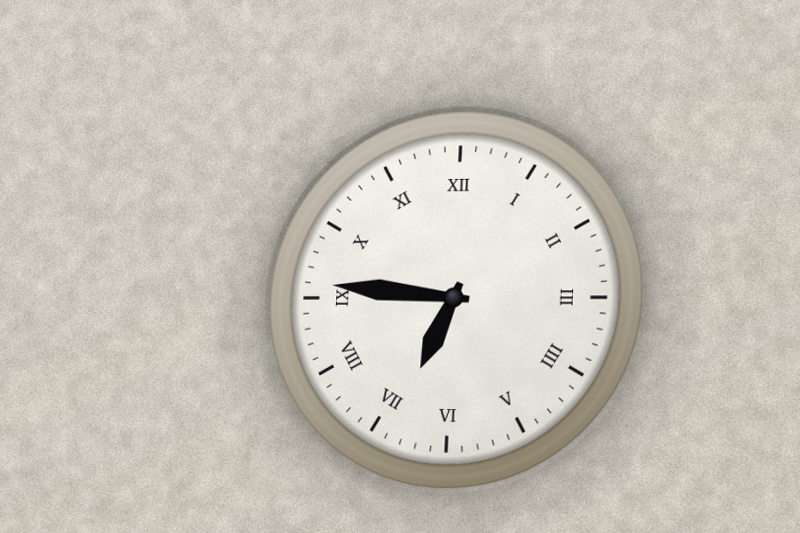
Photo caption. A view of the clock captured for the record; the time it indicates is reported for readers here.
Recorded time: 6:46
